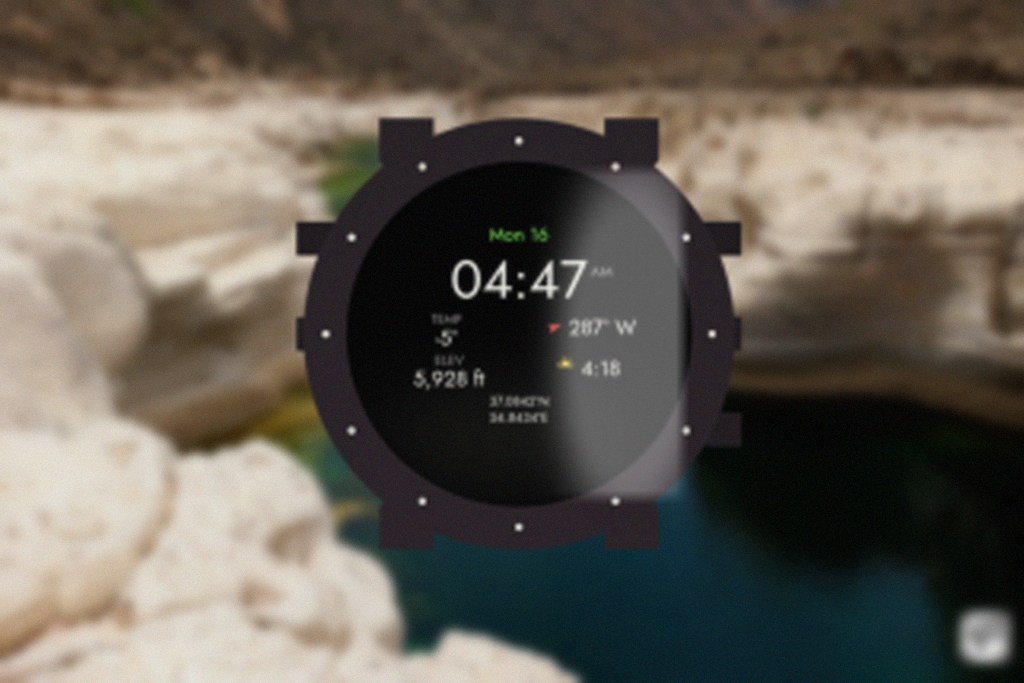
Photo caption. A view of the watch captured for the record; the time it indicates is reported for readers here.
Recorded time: 4:47
